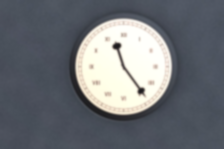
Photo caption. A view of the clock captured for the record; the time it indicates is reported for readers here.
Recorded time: 11:24
